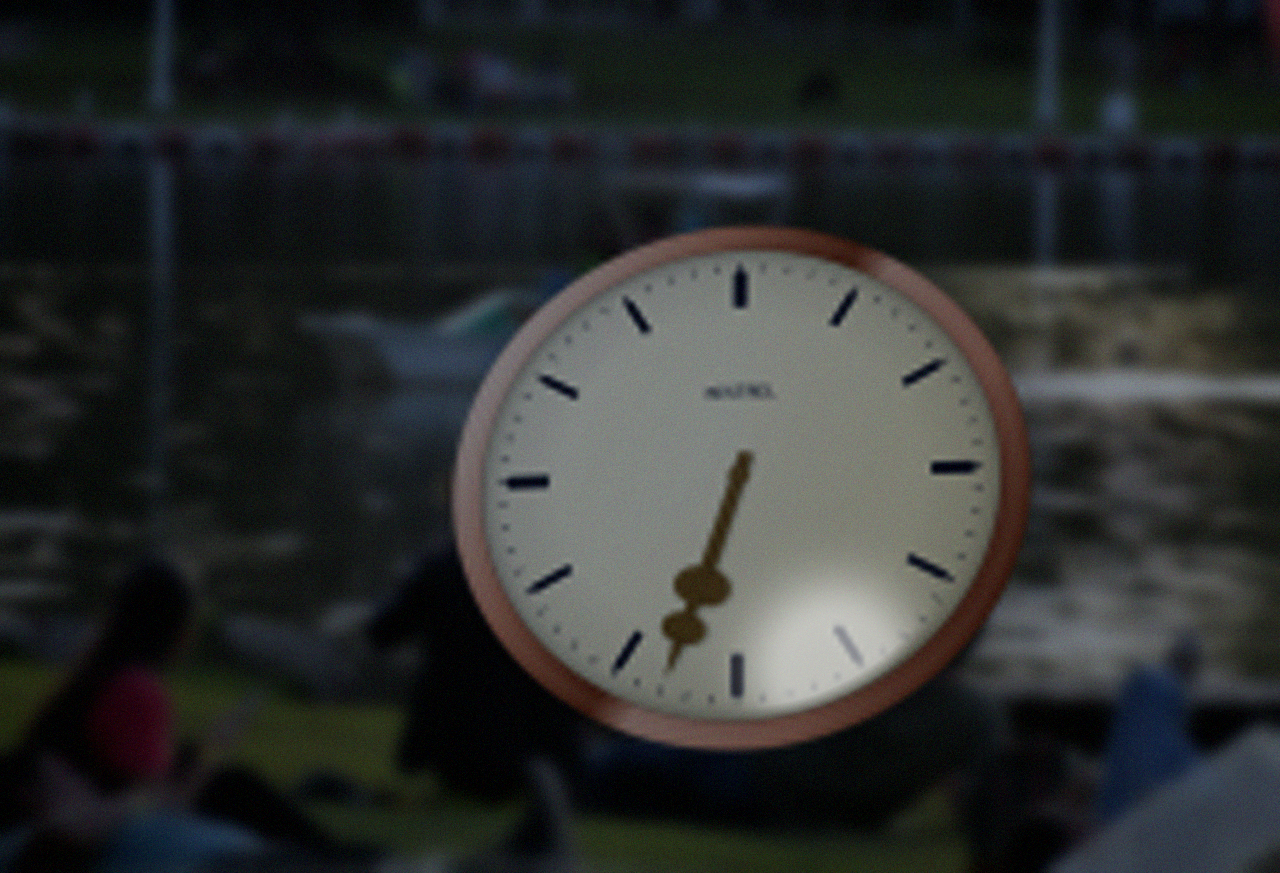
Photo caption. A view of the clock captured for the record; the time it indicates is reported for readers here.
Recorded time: 6:33
